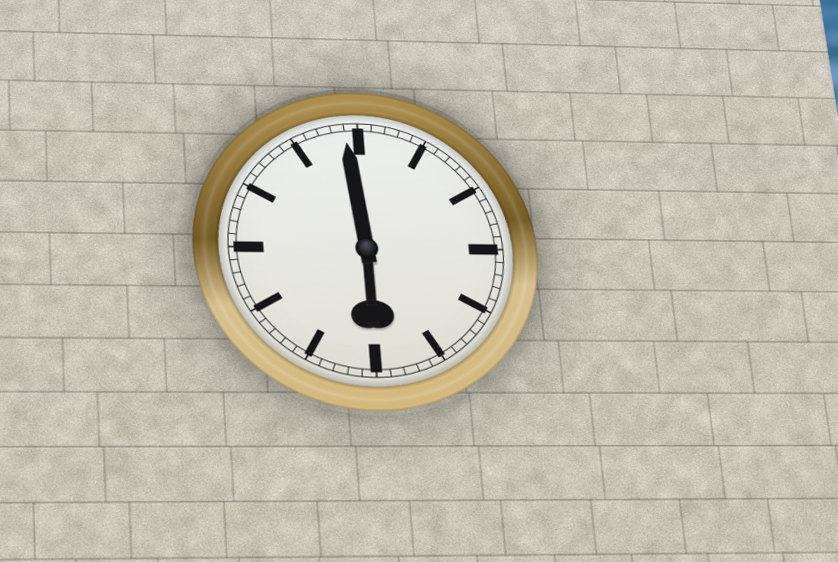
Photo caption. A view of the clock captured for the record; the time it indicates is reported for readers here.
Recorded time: 5:59
